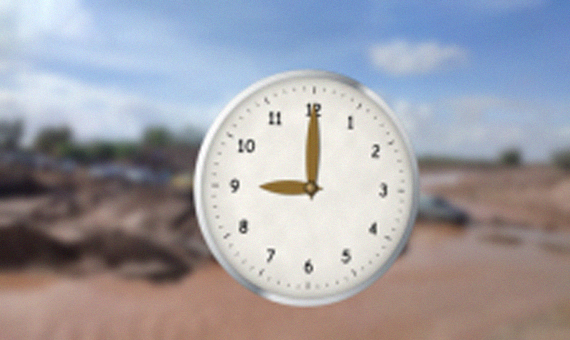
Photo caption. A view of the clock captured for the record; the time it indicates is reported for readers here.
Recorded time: 9:00
